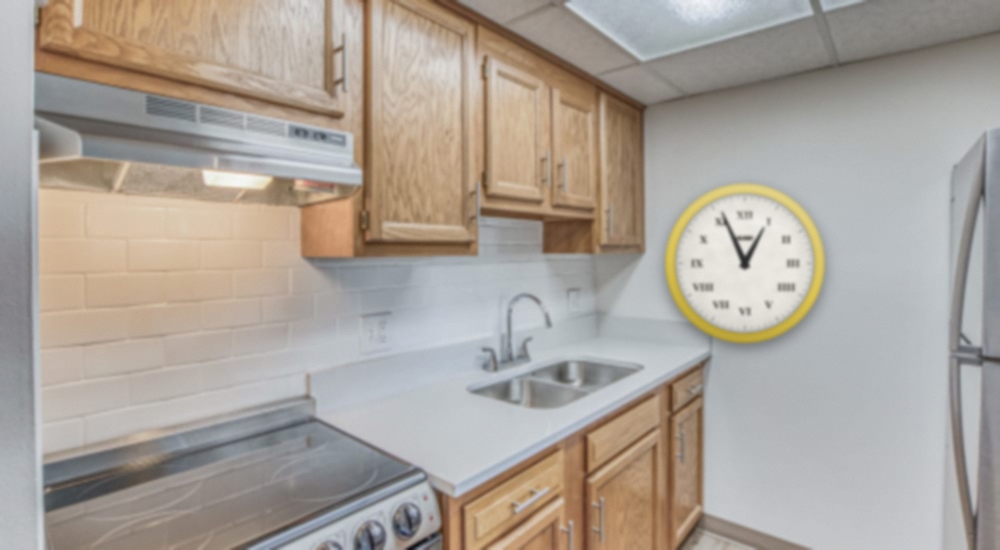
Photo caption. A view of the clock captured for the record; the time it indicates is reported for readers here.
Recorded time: 12:56
